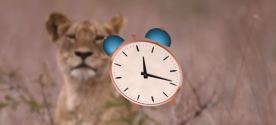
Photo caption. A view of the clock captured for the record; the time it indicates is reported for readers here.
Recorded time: 12:19
